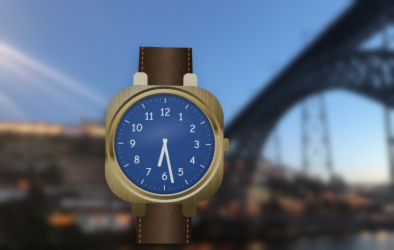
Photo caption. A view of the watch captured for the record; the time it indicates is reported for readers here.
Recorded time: 6:28
